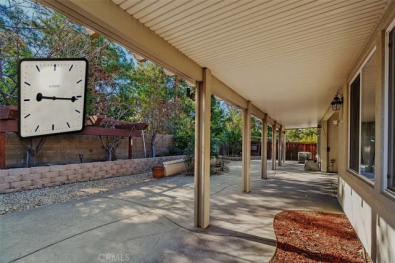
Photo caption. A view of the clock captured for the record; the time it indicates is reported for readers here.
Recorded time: 9:16
